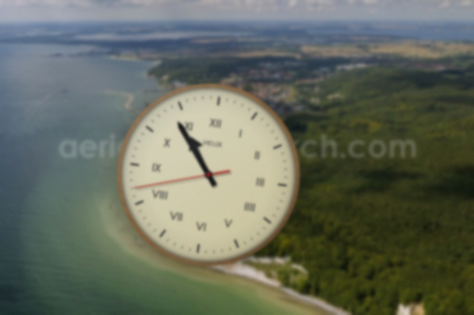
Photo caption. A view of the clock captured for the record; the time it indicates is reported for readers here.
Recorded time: 10:53:42
